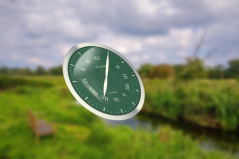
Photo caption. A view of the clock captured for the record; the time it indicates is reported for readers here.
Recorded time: 7:05
